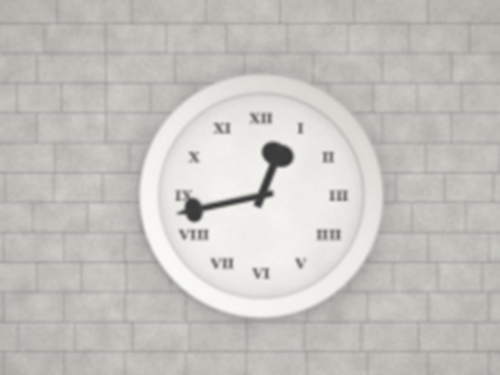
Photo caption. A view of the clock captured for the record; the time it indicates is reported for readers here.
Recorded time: 12:43
